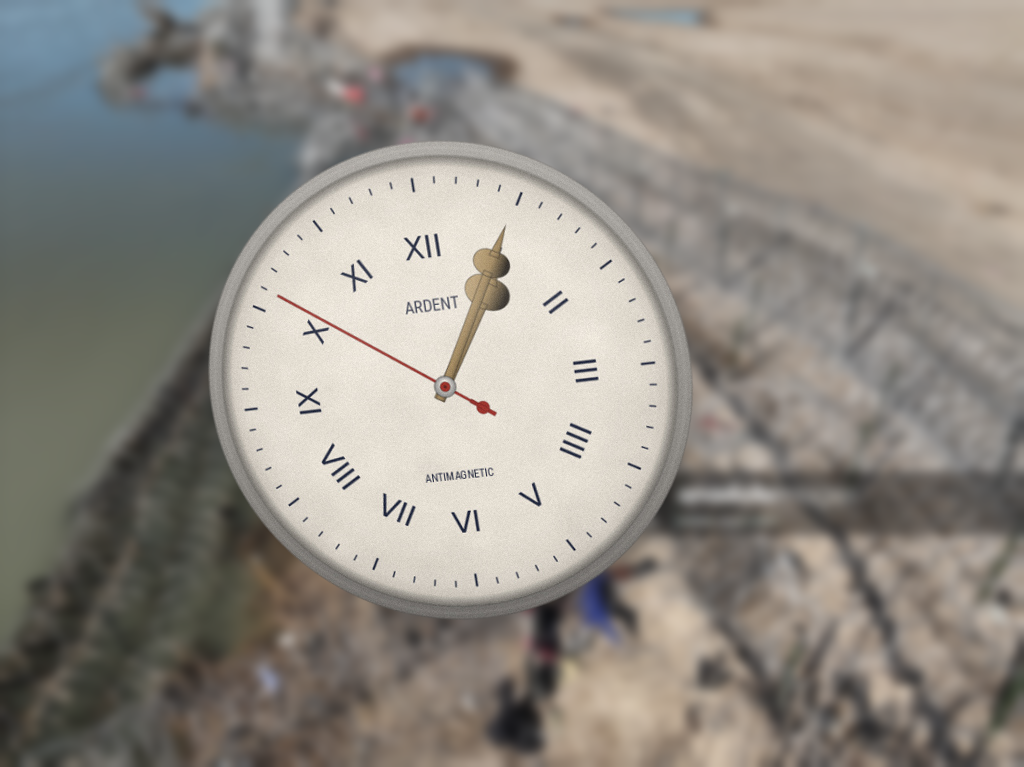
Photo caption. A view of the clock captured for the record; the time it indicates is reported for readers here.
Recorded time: 1:04:51
